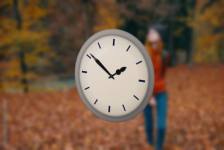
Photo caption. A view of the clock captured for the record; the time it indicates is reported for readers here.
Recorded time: 1:51
